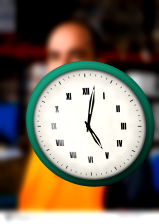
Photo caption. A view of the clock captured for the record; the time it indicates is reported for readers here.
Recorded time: 5:02
